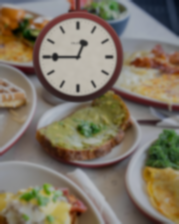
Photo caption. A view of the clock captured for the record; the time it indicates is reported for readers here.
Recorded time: 12:45
